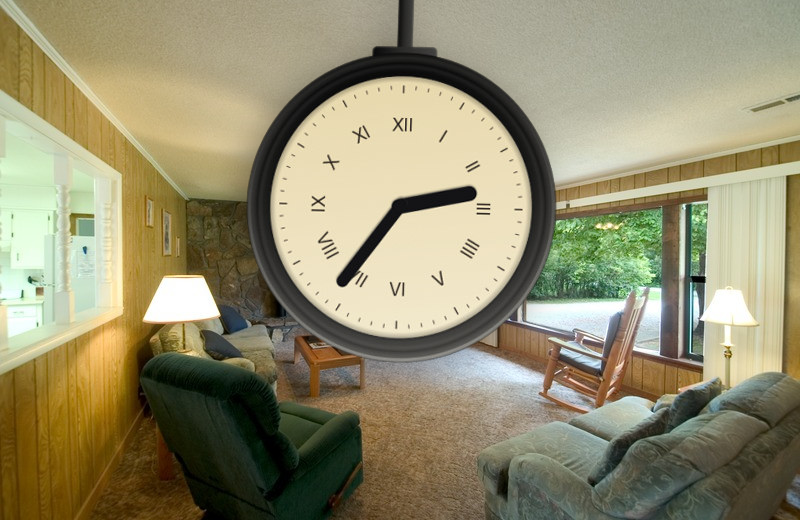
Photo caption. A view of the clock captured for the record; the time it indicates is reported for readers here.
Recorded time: 2:36
